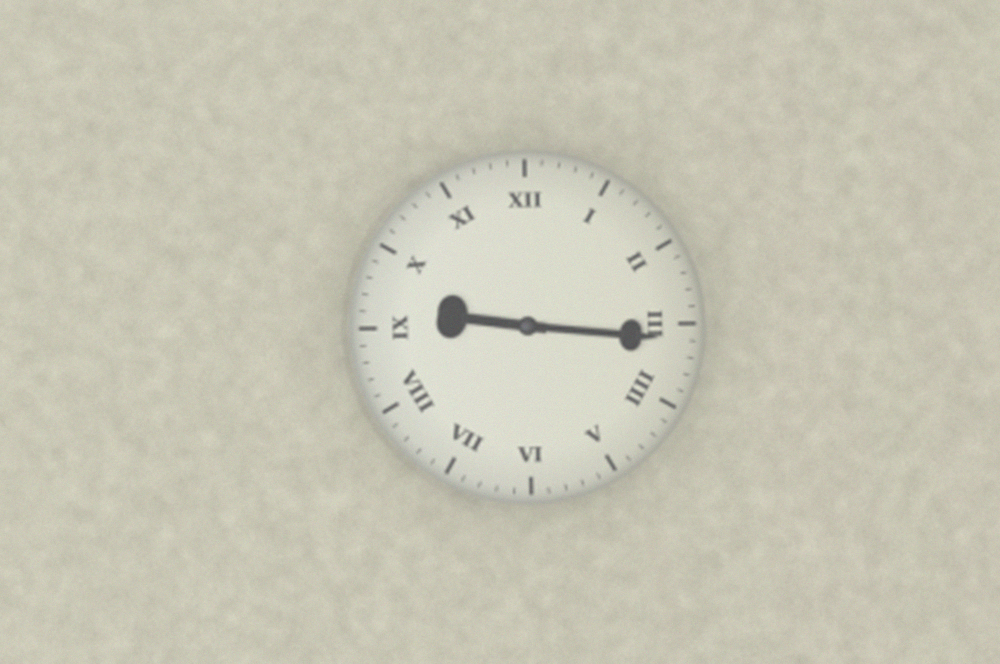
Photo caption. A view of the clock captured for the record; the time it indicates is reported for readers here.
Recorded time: 9:16
